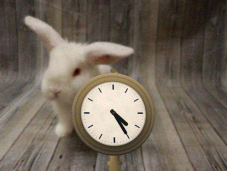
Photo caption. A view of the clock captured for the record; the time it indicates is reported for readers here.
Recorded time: 4:25
